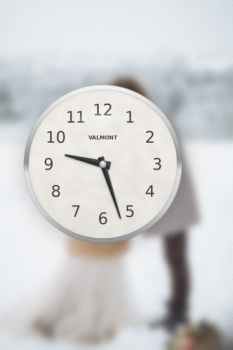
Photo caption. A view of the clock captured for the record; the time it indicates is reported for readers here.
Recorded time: 9:27
